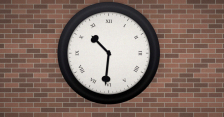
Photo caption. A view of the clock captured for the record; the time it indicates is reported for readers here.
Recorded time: 10:31
